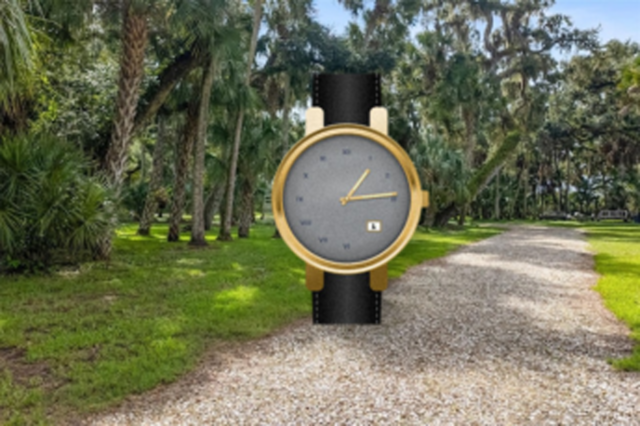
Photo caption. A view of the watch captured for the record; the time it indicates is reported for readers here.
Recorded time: 1:14
